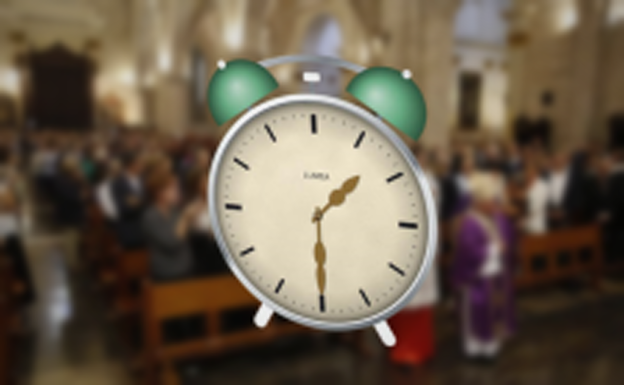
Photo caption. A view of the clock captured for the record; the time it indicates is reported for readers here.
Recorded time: 1:30
